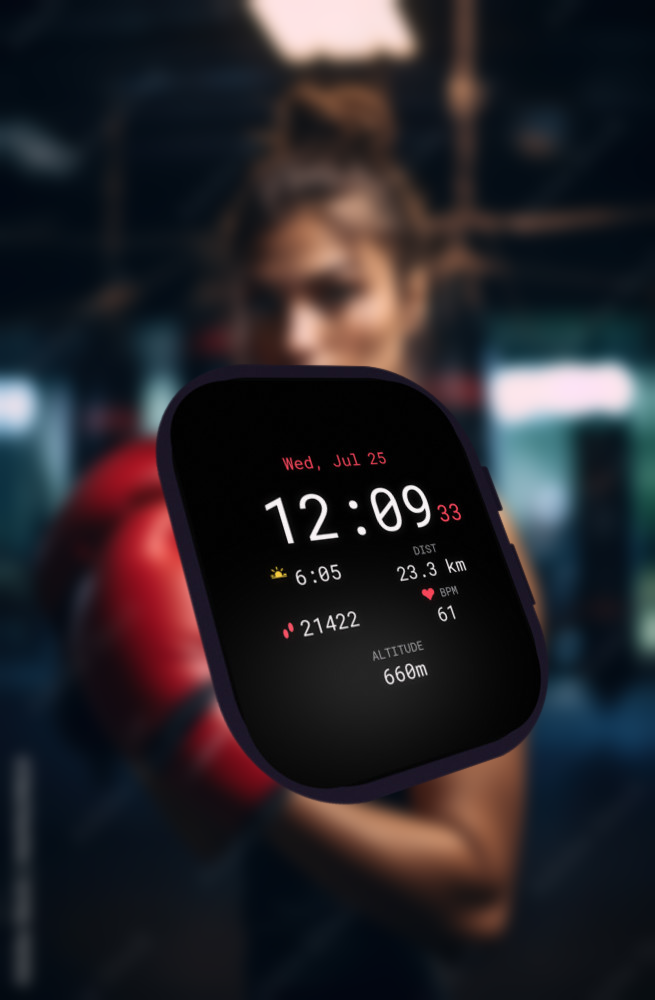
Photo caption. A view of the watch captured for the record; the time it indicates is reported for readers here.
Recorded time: 12:09:33
